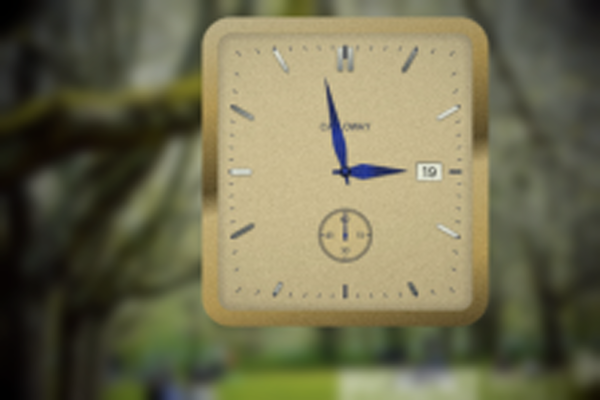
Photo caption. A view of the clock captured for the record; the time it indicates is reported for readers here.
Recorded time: 2:58
